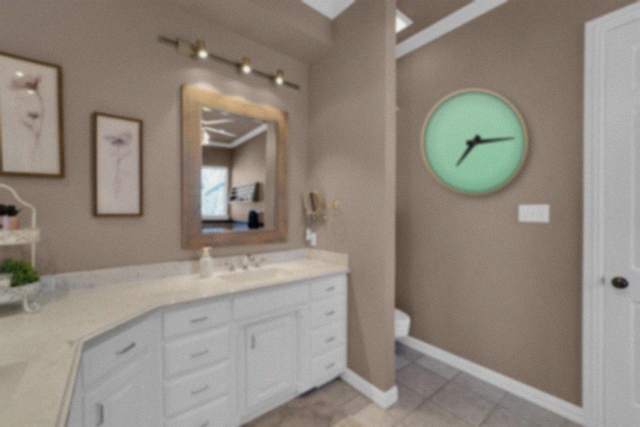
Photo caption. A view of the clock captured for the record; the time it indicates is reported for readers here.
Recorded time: 7:14
